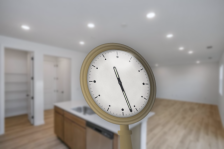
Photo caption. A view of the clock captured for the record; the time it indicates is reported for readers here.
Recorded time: 11:27
